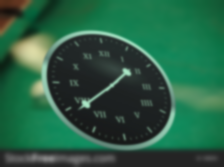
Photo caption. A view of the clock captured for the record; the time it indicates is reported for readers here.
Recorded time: 1:39
